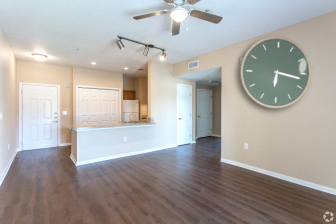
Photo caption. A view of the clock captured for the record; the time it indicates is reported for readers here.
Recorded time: 6:17
